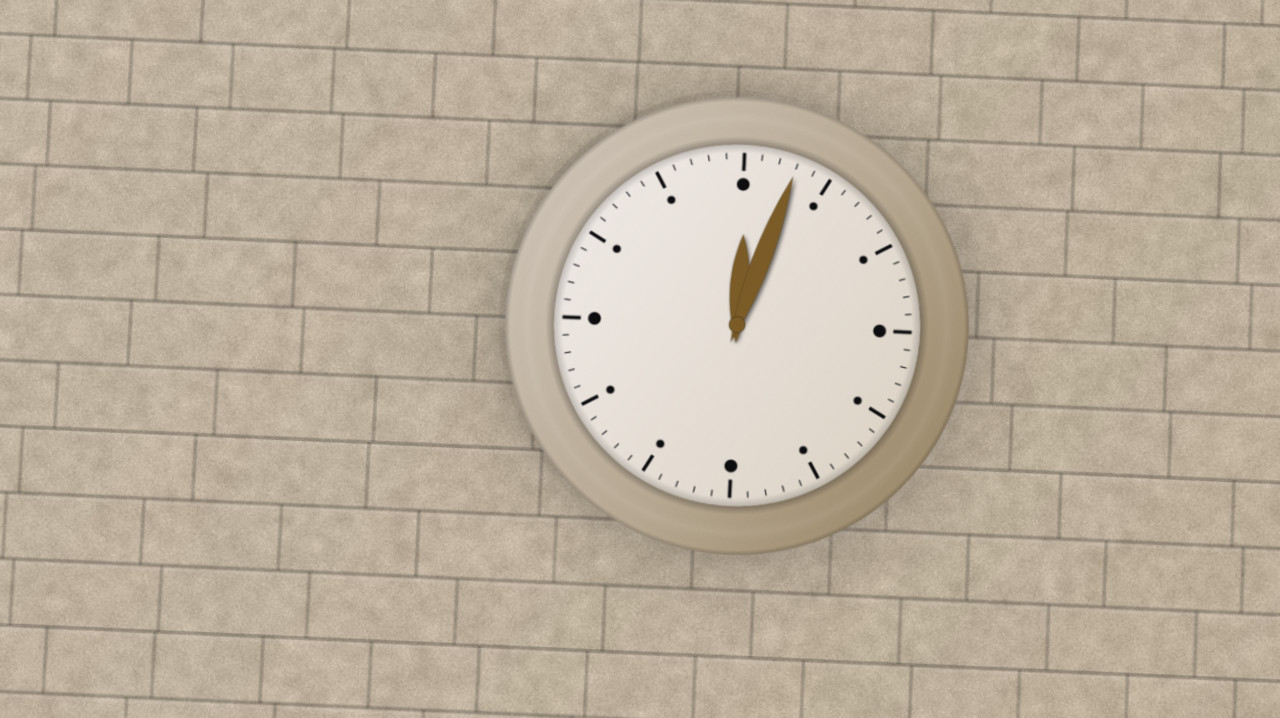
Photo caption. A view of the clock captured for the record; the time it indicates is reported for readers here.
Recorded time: 12:03
